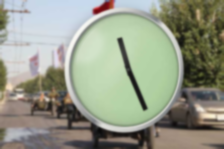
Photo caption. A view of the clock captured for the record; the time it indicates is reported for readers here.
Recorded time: 11:26
